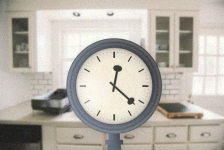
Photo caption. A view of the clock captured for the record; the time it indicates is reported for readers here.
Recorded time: 12:22
